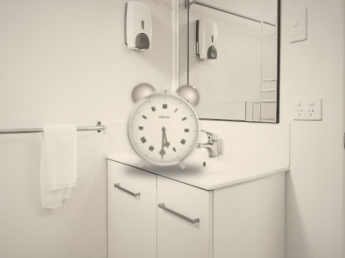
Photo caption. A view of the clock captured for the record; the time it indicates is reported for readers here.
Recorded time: 5:30
